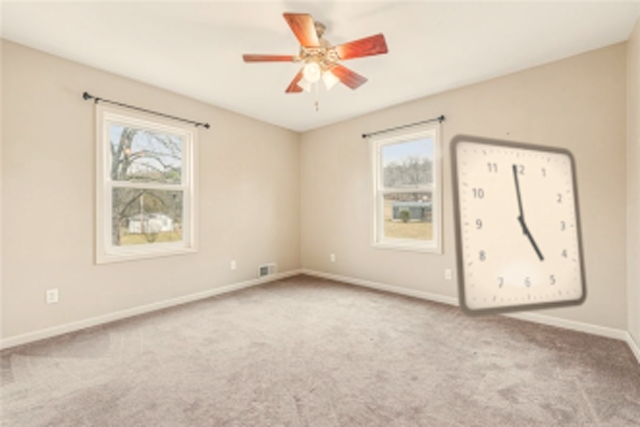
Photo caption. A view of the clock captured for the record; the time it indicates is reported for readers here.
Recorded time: 4:59
